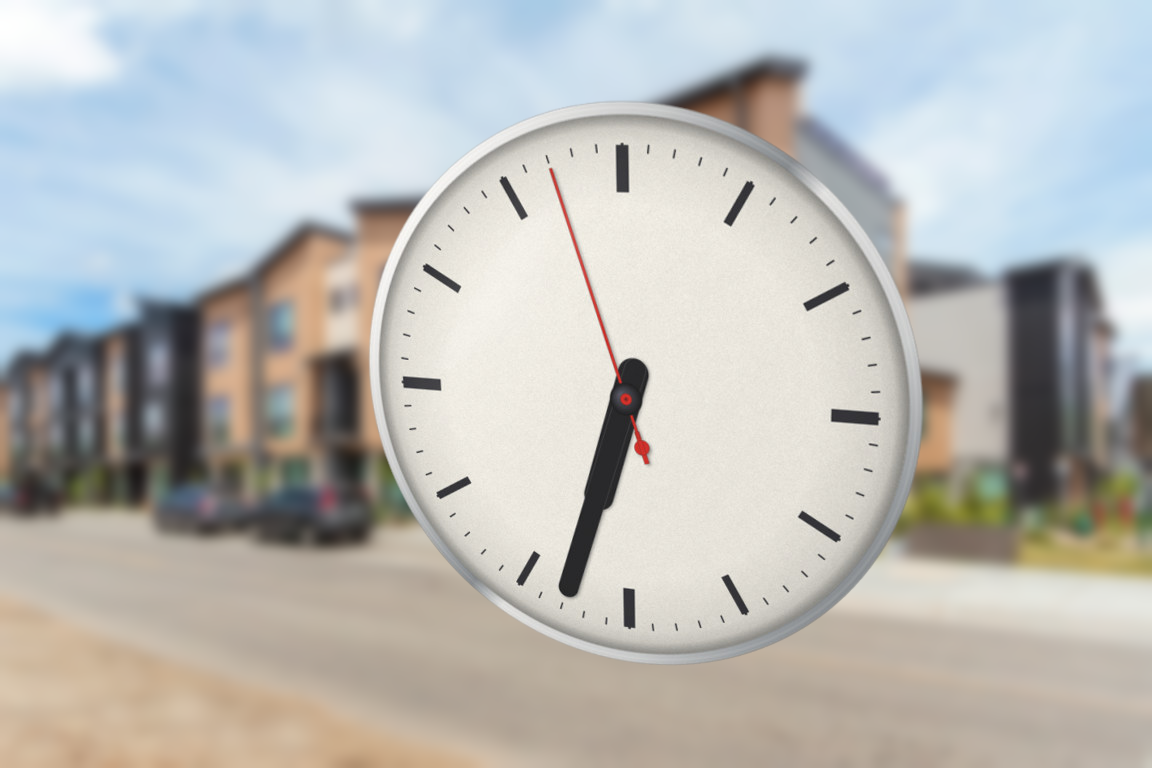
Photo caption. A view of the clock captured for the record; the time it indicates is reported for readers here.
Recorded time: 6:32:57
